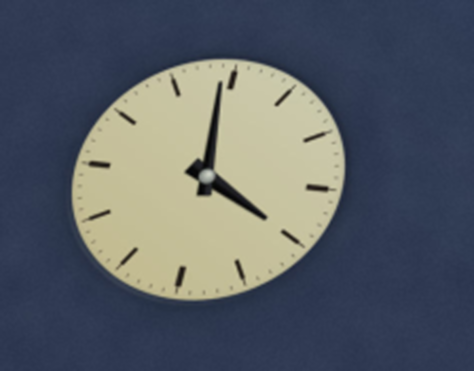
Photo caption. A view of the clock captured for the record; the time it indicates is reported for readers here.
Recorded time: 3:59
